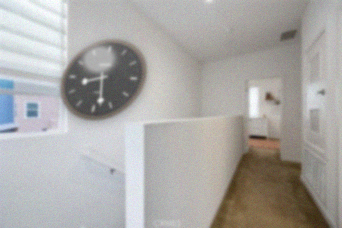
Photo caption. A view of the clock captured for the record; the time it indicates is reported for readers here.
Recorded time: 8:28
